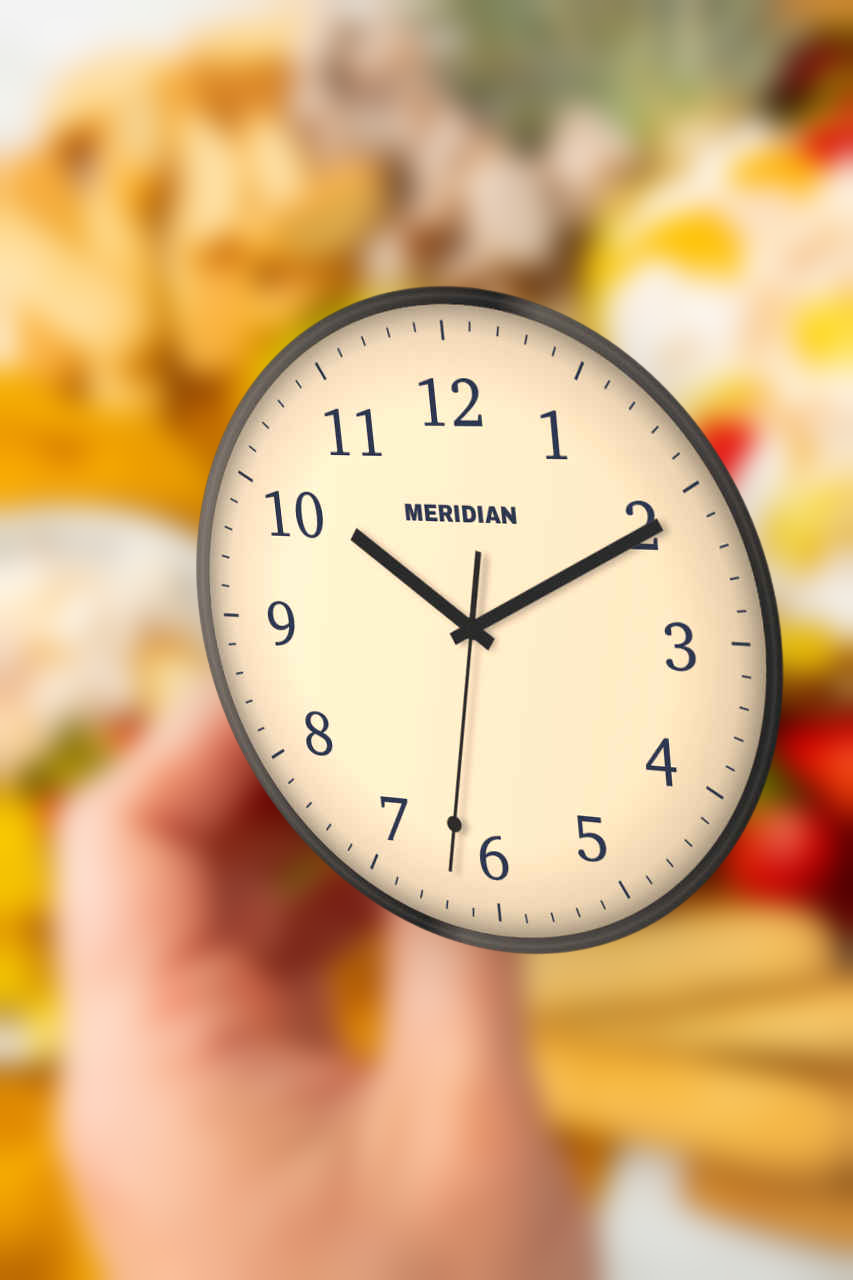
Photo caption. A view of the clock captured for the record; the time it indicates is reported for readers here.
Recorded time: 10:10:32
